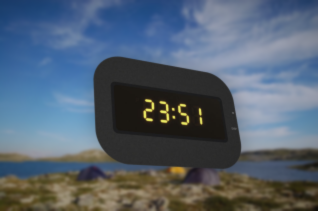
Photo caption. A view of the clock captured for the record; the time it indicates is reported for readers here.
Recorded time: 23:51
